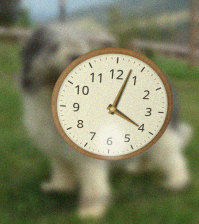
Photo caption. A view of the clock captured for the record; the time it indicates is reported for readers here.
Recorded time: 4:03
